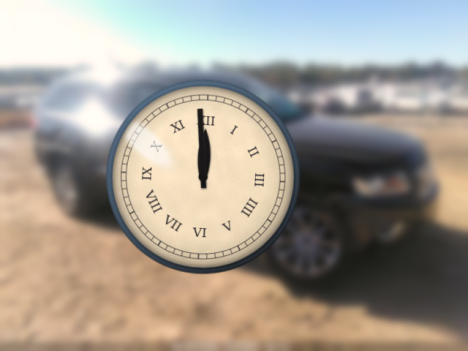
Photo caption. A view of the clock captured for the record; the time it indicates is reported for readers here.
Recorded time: 11:59
